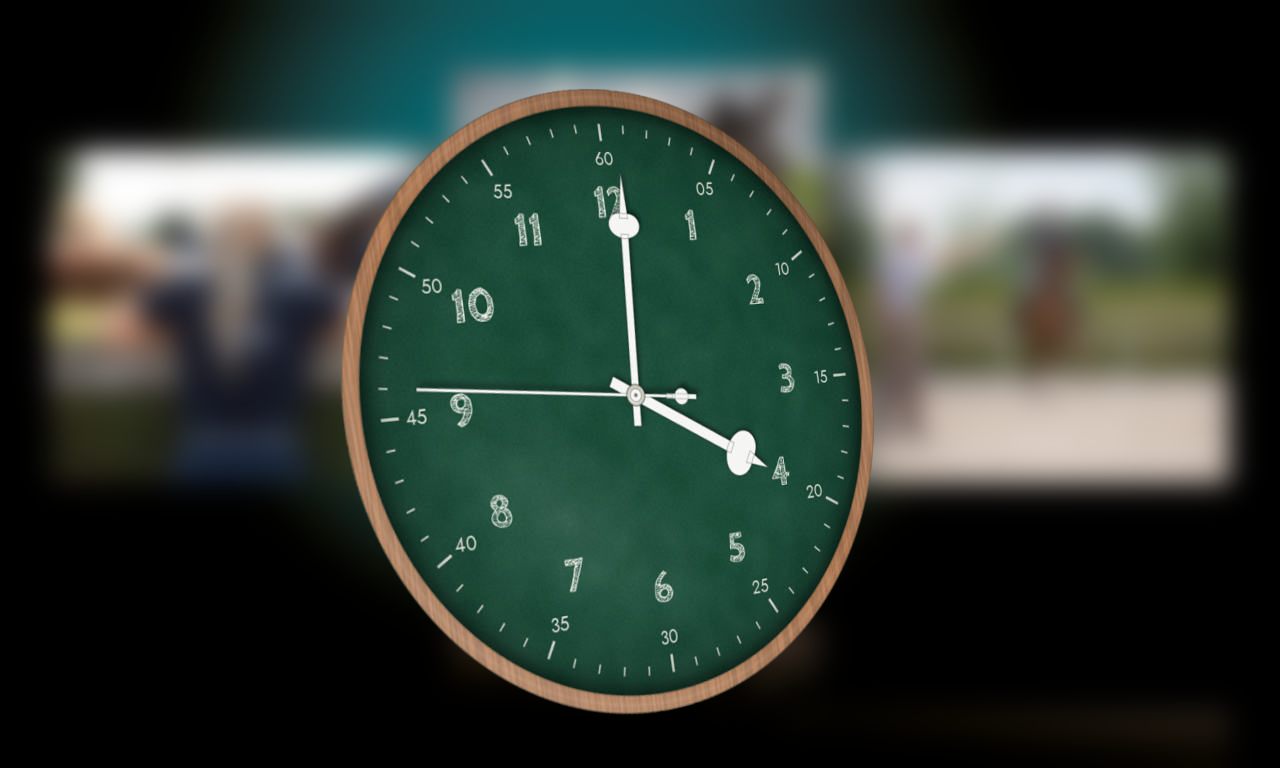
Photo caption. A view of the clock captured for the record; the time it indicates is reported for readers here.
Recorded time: 4:00:46
